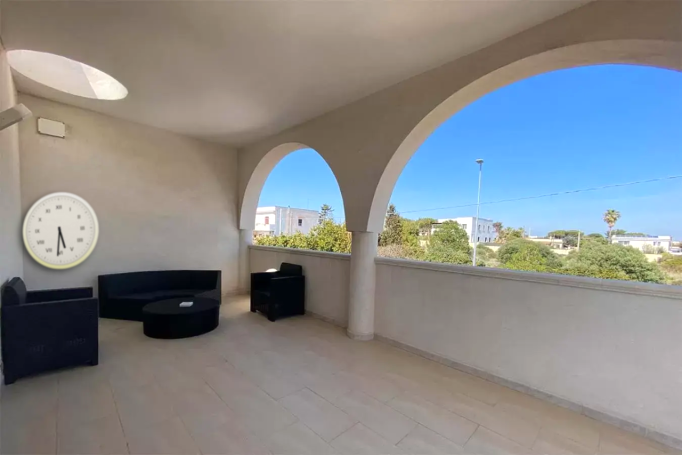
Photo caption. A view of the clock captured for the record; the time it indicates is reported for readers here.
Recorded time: 5:31
